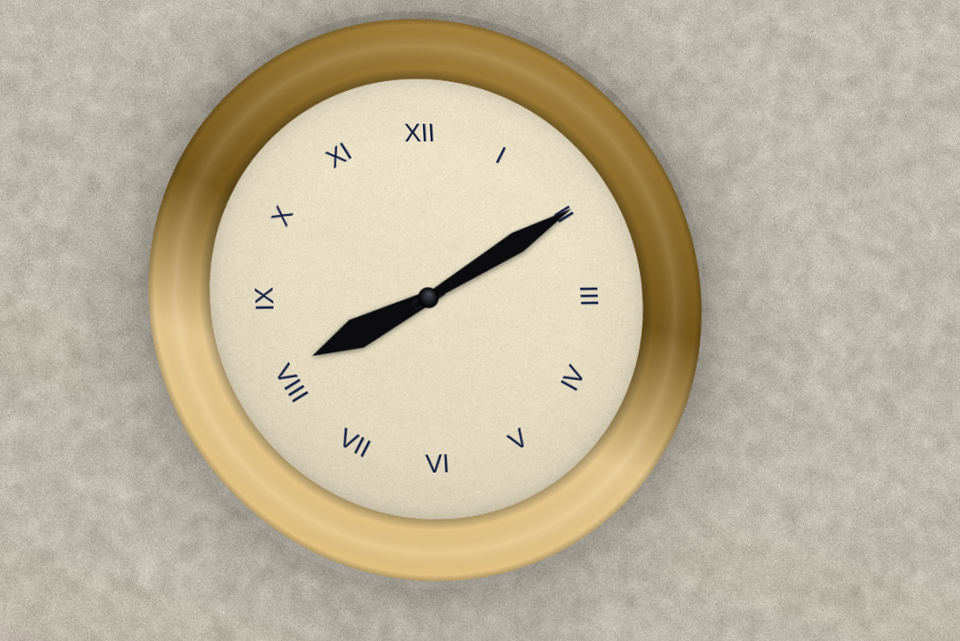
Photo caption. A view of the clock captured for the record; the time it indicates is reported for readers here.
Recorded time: 8:10
